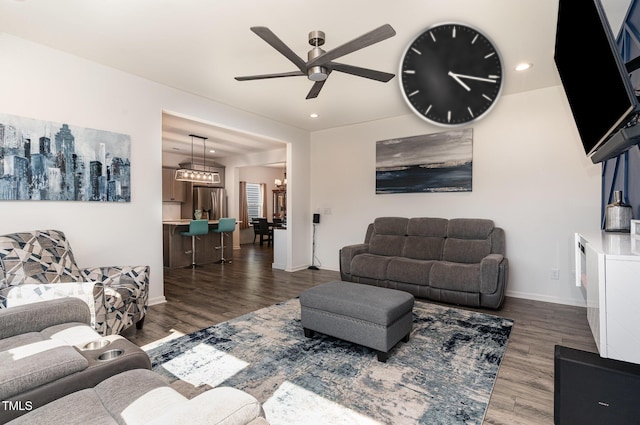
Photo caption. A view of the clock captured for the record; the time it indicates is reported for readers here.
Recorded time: 4:16
